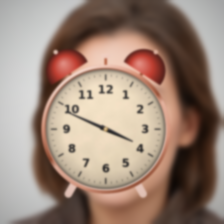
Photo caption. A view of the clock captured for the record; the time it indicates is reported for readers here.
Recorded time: 3:49
